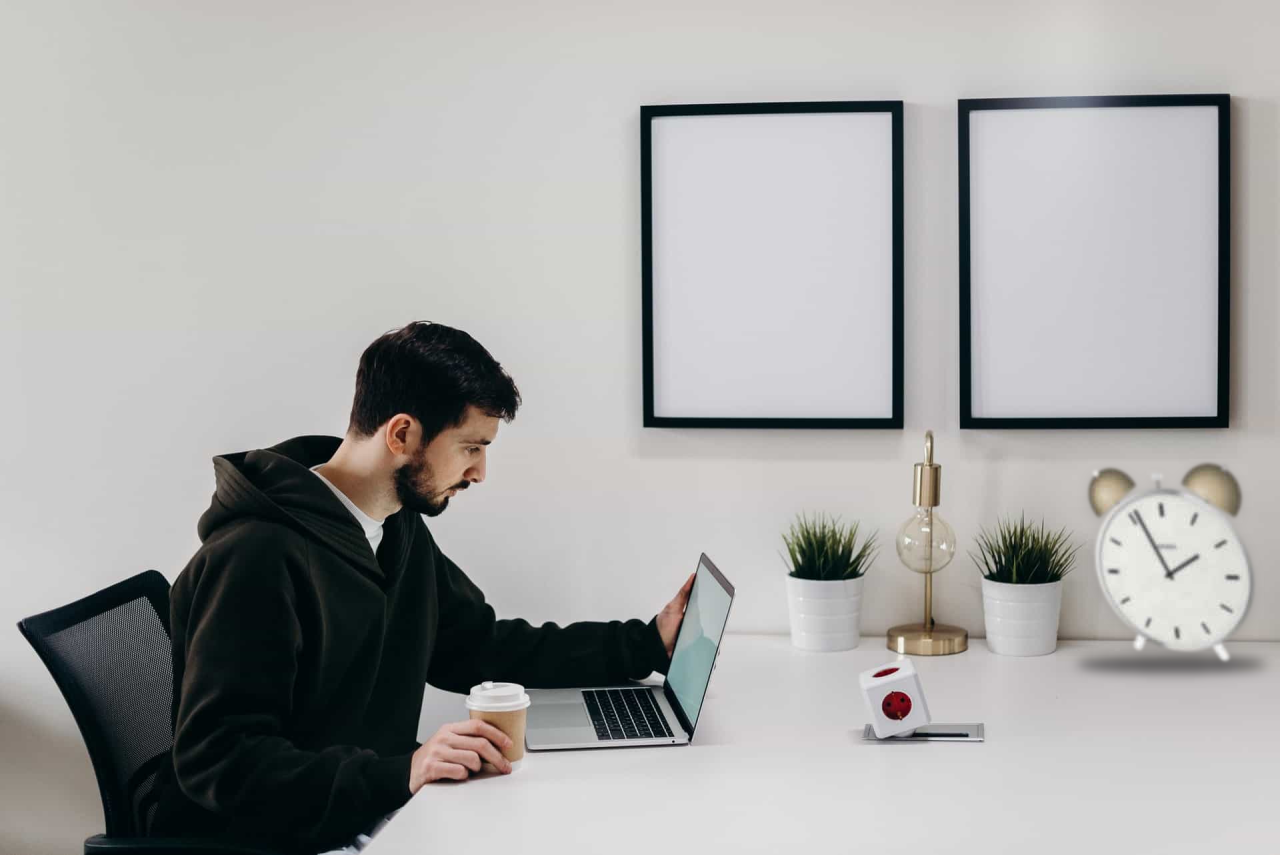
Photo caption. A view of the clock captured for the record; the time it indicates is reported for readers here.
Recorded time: 1:56
